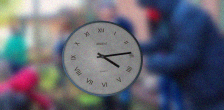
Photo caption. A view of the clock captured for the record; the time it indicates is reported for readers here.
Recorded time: 4:14
